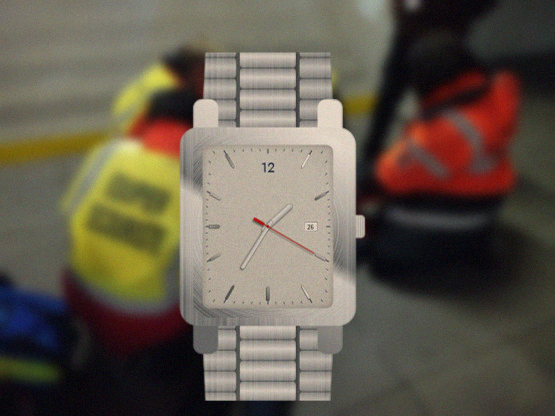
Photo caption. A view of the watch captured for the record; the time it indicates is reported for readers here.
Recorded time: 1:35:20
